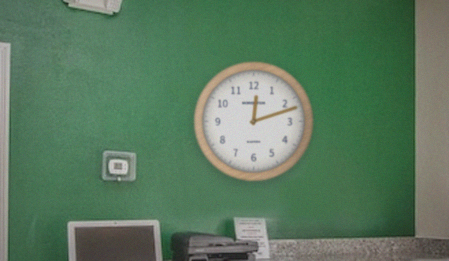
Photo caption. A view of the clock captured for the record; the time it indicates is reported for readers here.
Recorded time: 12:12
